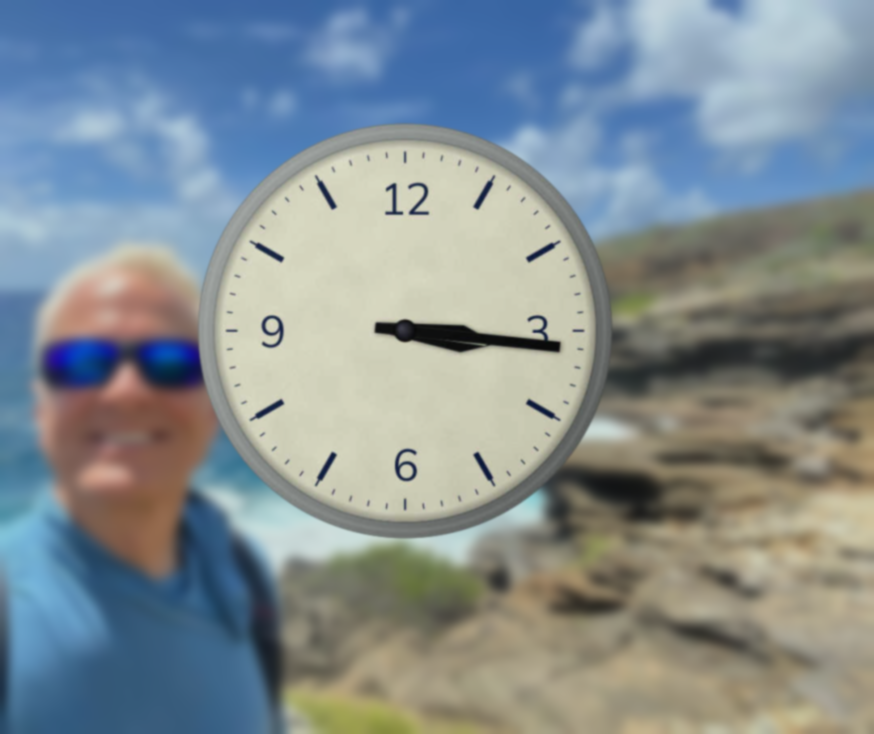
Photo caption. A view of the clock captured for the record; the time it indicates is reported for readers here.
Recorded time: 3:16
